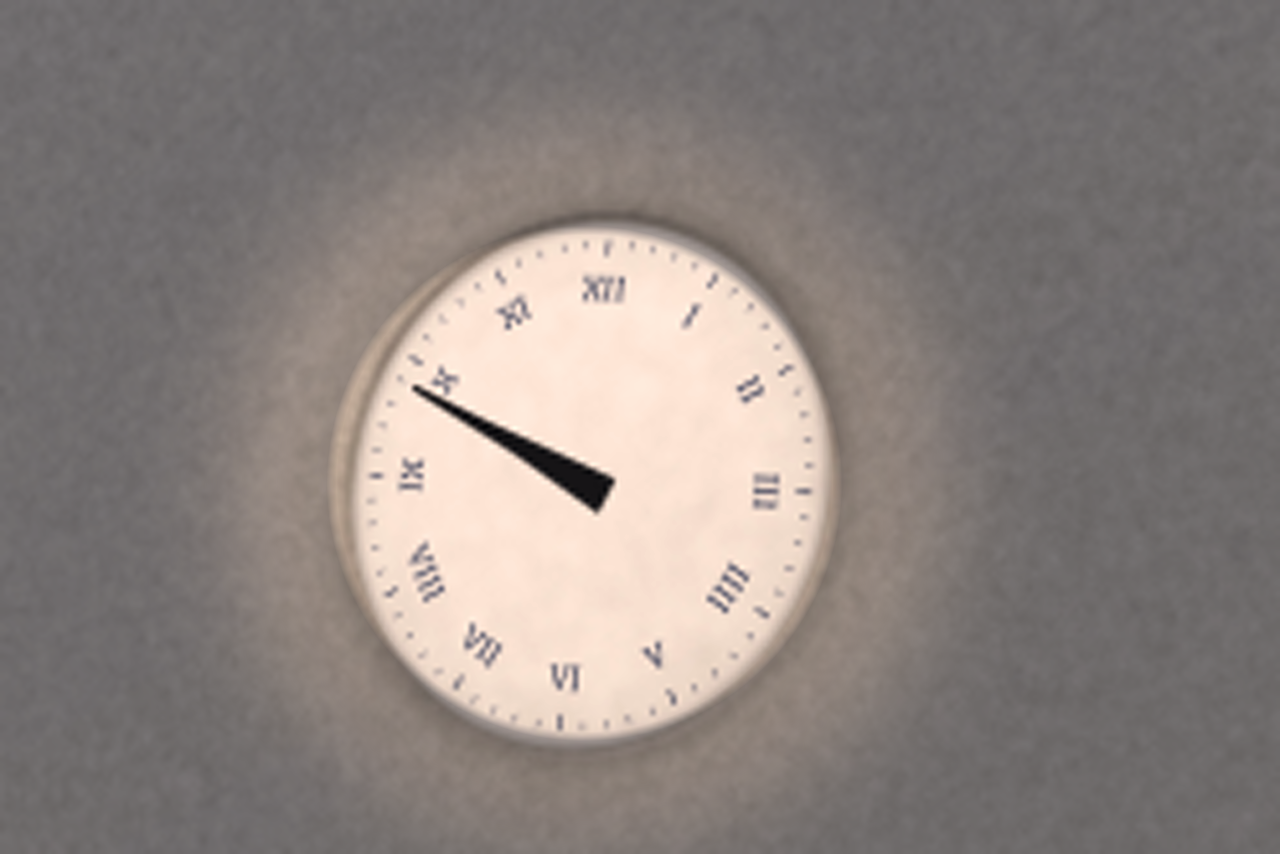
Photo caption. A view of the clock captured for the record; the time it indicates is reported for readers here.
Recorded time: 9:49
